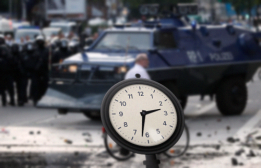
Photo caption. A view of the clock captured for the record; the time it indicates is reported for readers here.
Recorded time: 2:32
